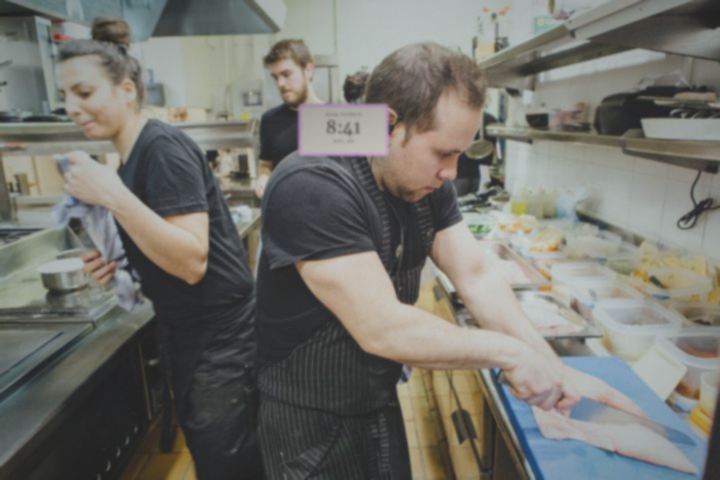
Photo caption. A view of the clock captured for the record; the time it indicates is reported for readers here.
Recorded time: 8:41
